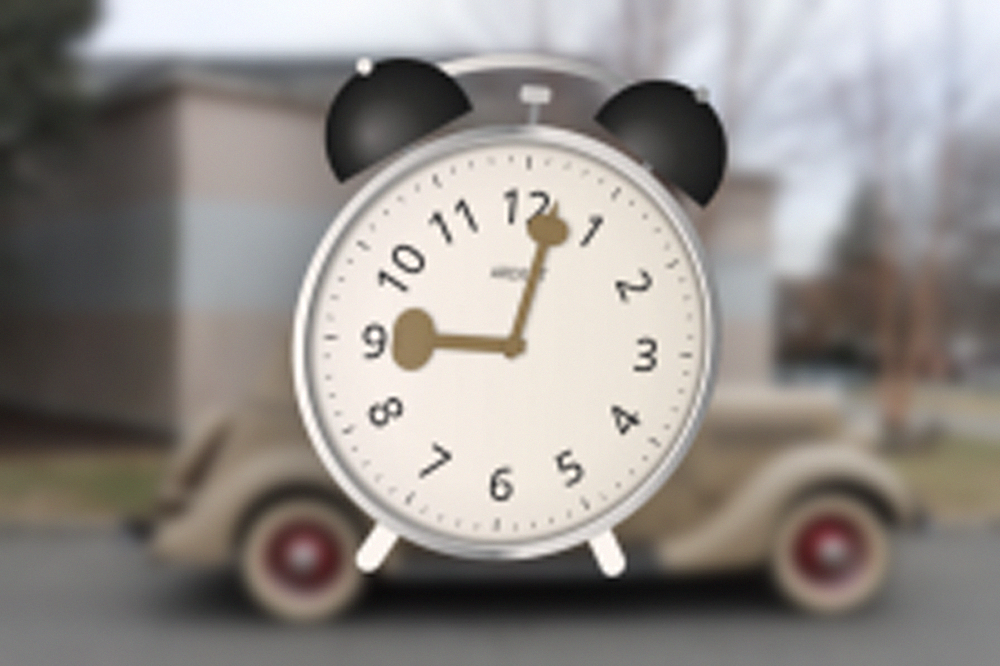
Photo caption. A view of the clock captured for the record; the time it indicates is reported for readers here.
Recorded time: 9:02
